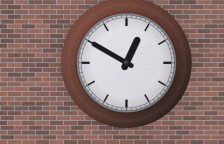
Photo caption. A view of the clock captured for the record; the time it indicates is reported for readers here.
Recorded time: 12:50
